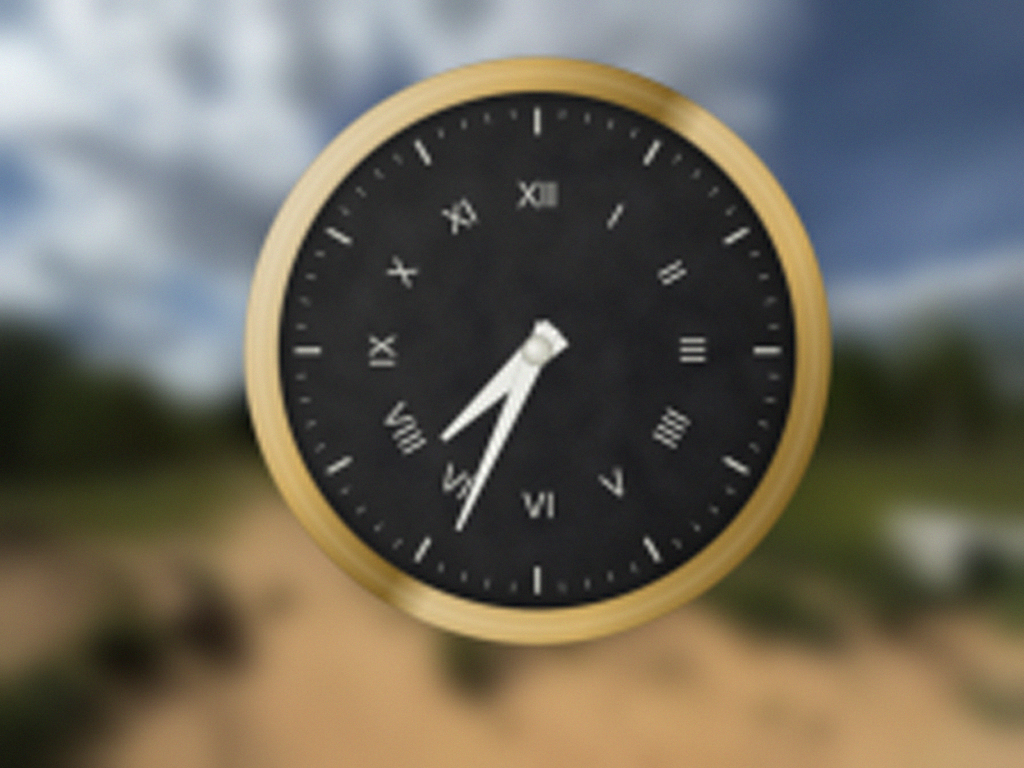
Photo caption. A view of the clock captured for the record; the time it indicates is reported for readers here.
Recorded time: 7:34
